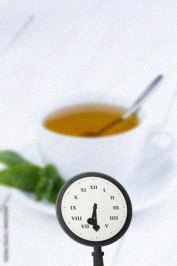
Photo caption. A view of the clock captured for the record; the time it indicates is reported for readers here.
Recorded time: 6:30
